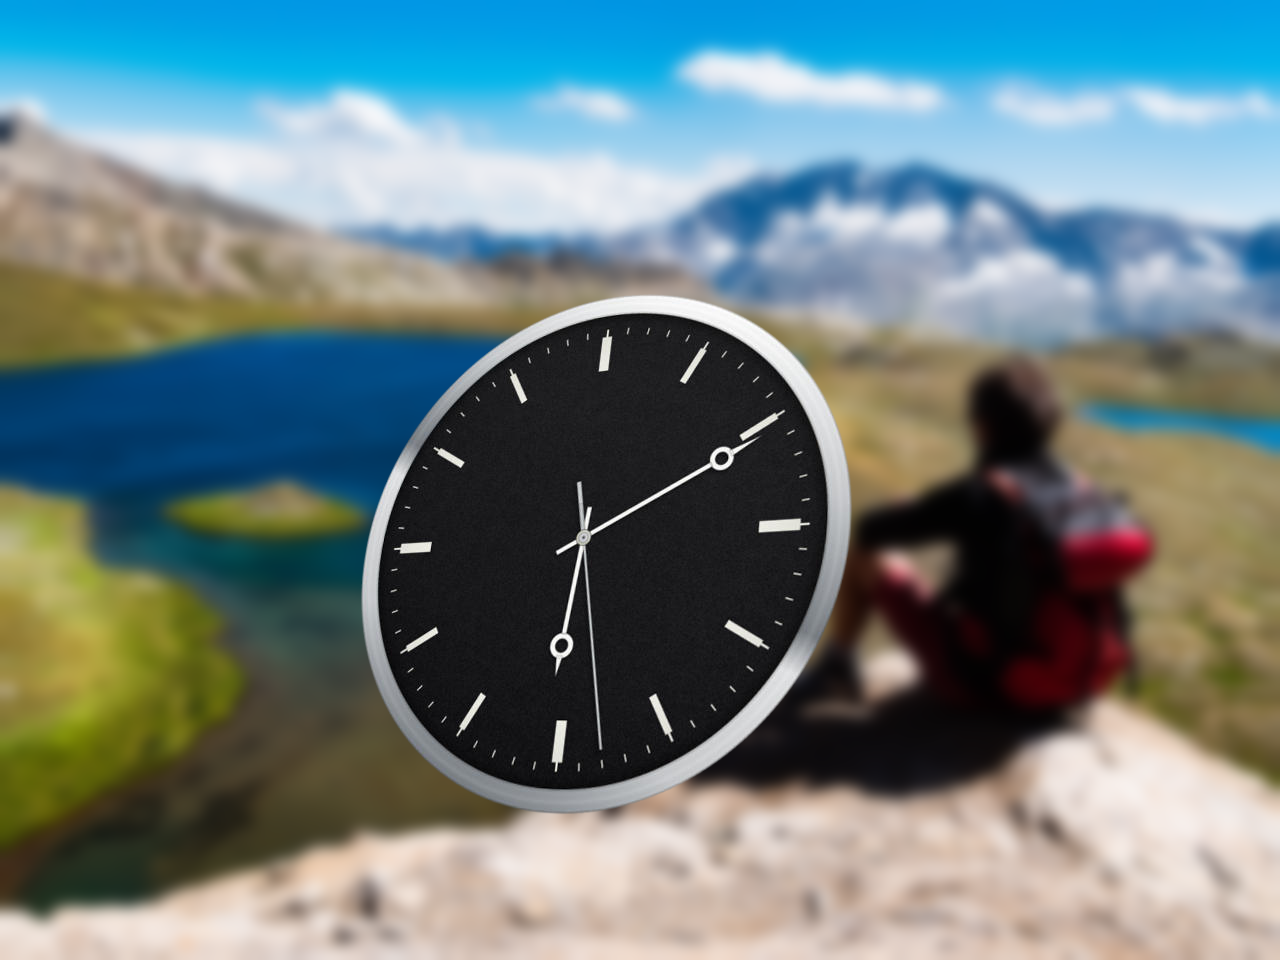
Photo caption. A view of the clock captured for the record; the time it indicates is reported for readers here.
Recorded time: 6:10:28
